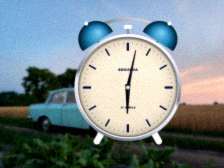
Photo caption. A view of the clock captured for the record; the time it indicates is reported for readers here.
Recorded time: 6:02
